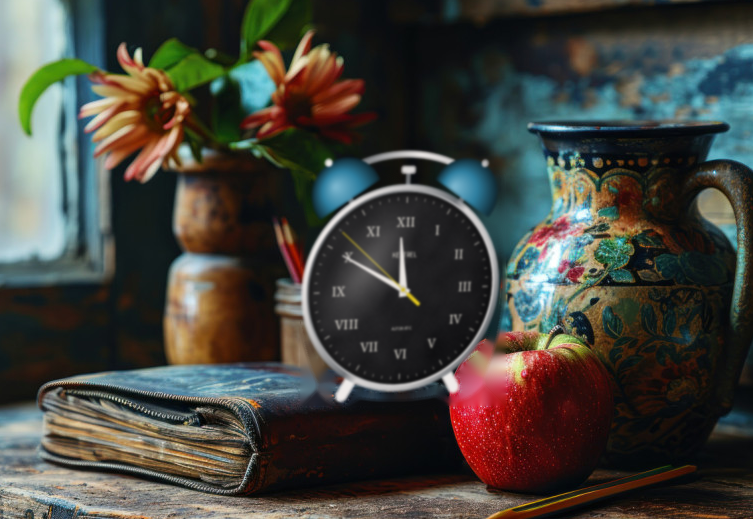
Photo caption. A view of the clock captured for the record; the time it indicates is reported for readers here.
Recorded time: 11:49:52
